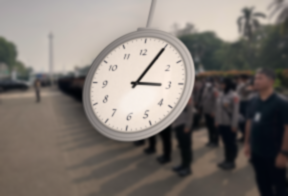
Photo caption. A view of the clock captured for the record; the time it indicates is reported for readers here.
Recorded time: 3:05
